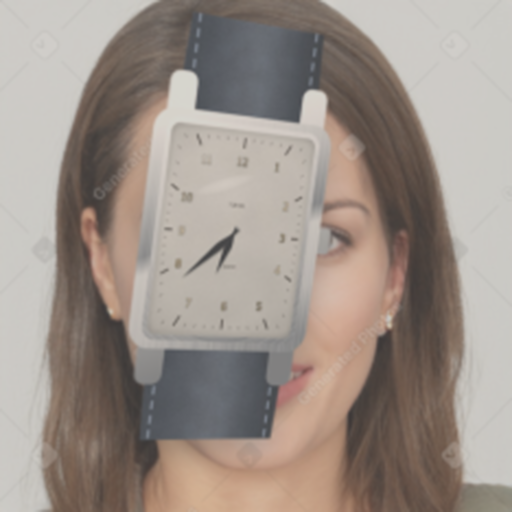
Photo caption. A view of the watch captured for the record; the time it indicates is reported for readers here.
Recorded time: 6:38
